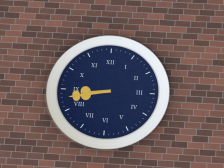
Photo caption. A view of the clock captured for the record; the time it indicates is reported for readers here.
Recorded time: 8:43
